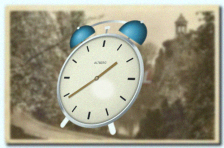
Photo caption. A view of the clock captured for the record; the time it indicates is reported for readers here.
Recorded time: 1:39
